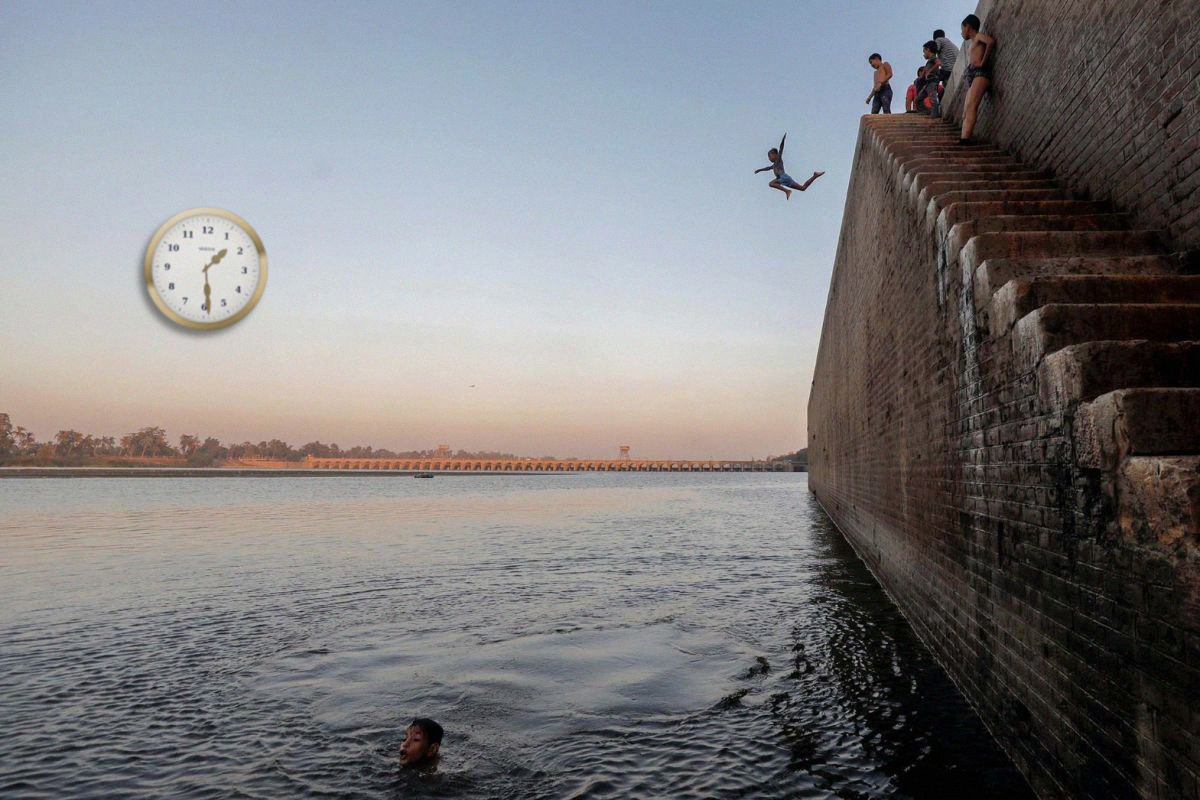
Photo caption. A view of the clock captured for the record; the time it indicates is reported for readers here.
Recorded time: 1:29
